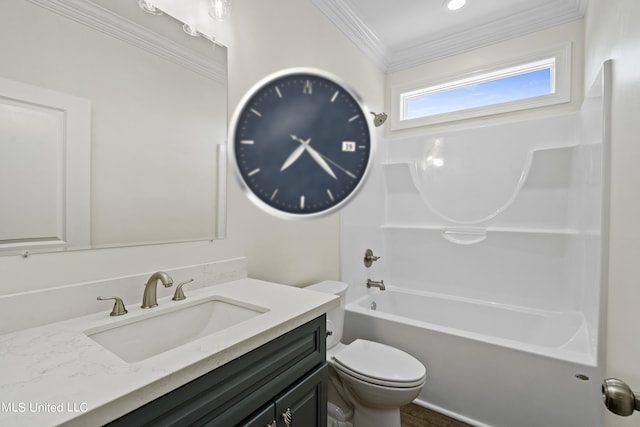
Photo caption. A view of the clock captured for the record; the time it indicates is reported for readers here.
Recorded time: 7:22:20
